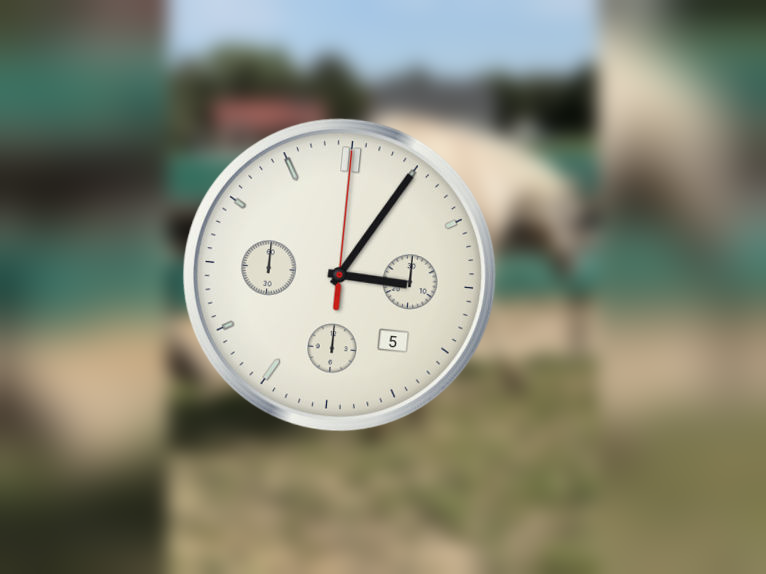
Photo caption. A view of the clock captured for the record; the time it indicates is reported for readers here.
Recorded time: 3:05
